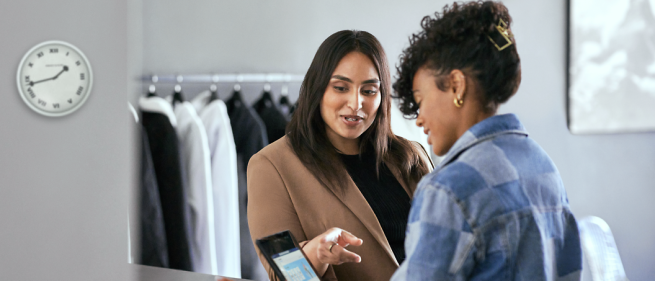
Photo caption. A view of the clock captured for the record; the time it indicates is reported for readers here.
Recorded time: 1:43
